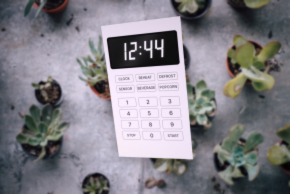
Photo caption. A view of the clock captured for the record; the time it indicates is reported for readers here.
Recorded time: 12:44
